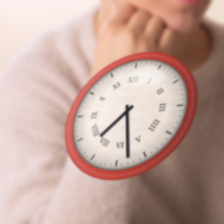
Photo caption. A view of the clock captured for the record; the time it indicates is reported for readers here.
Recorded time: 7:28
